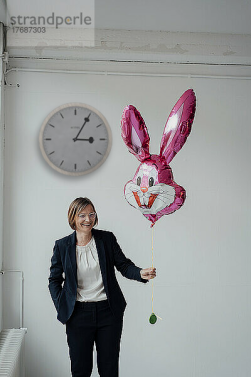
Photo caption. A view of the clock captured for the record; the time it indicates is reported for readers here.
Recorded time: 3:05
